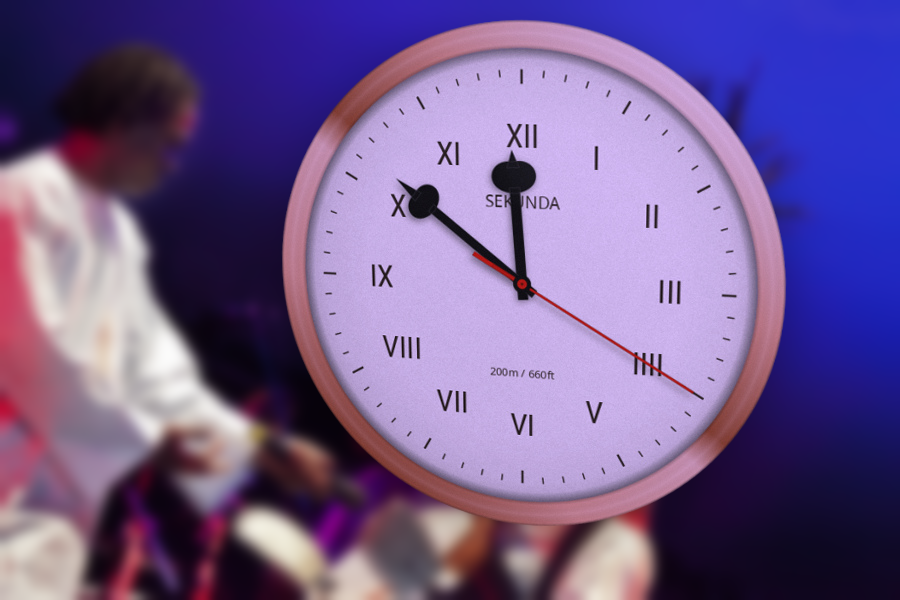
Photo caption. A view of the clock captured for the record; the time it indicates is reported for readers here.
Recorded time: 11:51:20
